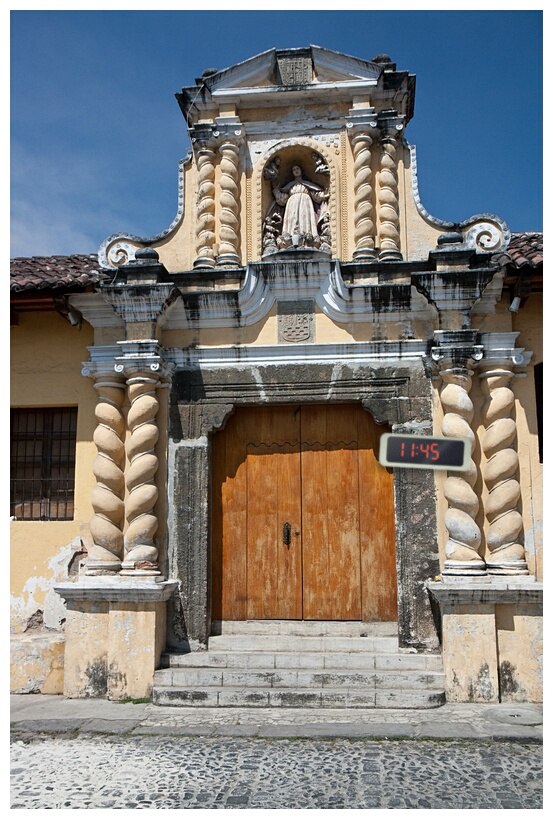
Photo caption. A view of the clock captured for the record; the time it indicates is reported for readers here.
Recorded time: 11:45
